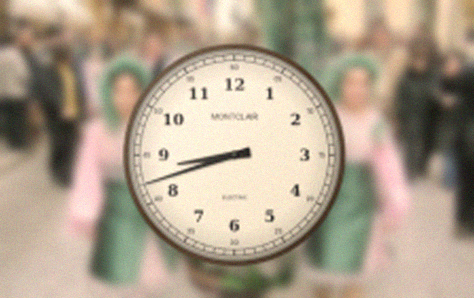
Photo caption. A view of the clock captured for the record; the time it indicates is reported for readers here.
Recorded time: 8:42
